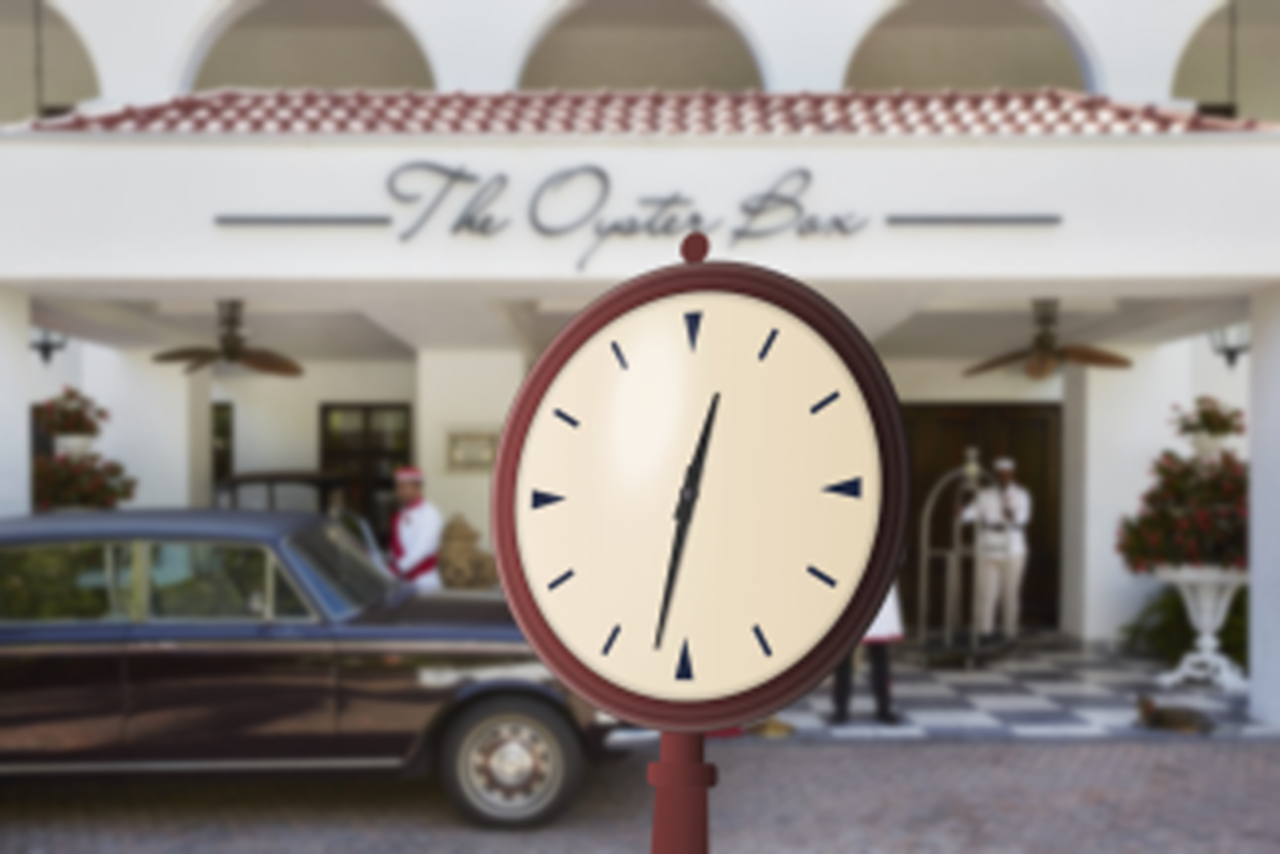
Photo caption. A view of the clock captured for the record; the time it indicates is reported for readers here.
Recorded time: 12:32
